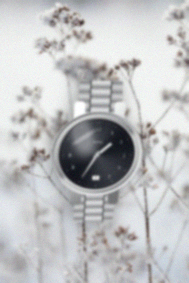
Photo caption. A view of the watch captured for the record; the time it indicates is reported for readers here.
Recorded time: 1:35
